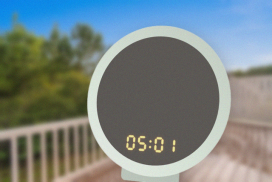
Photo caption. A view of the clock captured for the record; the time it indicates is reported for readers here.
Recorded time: 5:01
